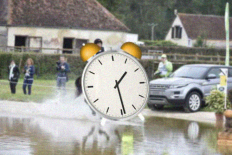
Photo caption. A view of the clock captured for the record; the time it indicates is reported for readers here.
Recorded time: 1:29
